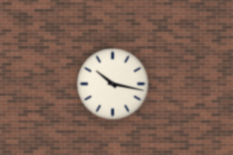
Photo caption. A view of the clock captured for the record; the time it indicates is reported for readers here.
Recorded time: 10:17
